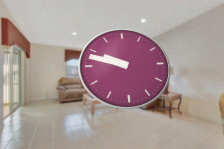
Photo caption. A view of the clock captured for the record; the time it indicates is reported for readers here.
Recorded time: 9:48
